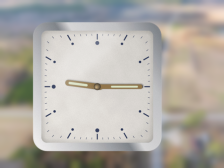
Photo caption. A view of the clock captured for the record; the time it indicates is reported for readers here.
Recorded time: 9:15
